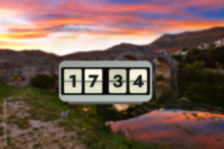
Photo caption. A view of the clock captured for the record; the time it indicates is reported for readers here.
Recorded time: 17:34
